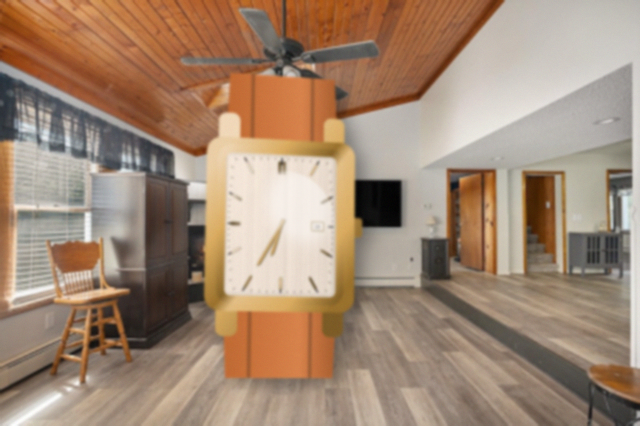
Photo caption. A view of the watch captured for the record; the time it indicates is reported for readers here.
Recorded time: 6:35
